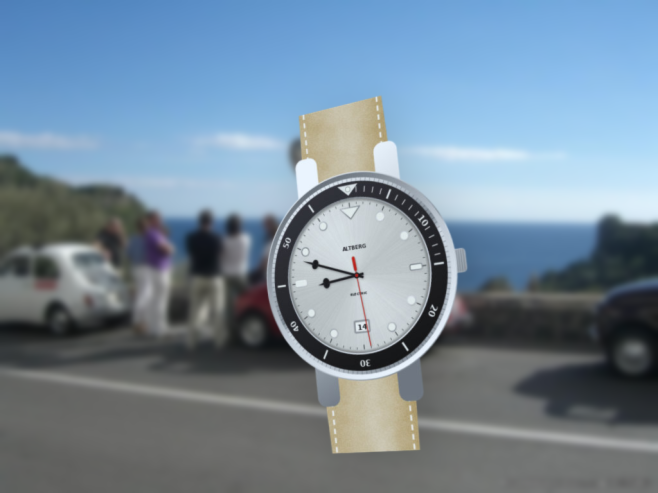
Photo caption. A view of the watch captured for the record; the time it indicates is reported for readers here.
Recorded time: 8:48:29
